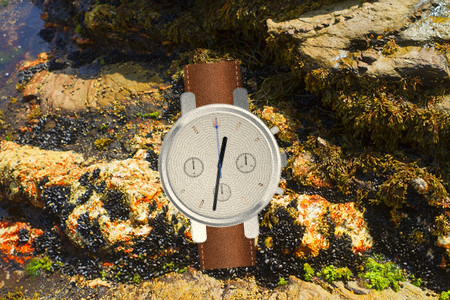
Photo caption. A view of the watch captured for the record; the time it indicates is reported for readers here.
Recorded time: 12:32
